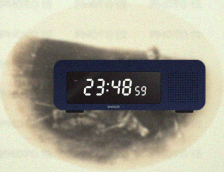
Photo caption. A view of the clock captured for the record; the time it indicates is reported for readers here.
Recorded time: 23:48:59
